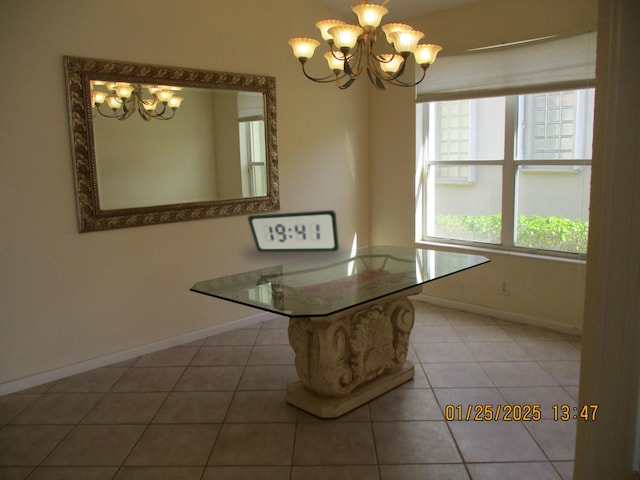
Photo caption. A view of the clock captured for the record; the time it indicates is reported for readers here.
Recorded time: 19:41
